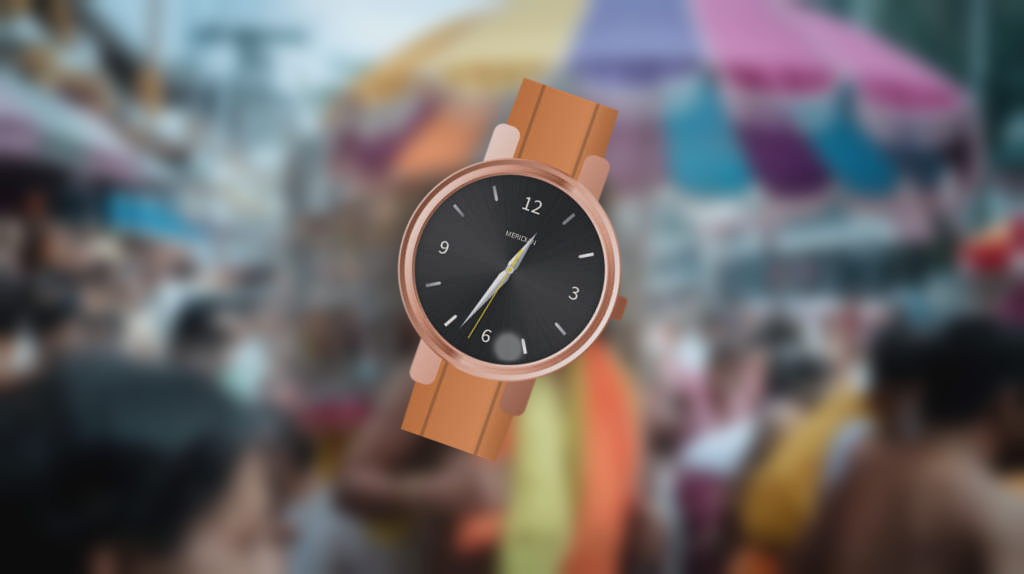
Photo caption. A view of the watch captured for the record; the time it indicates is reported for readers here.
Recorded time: 12:33:32
